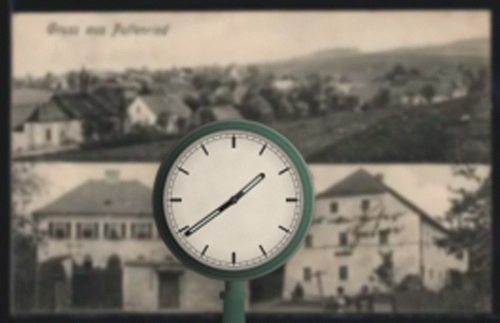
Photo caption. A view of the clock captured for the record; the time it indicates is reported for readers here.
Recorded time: 1:39
